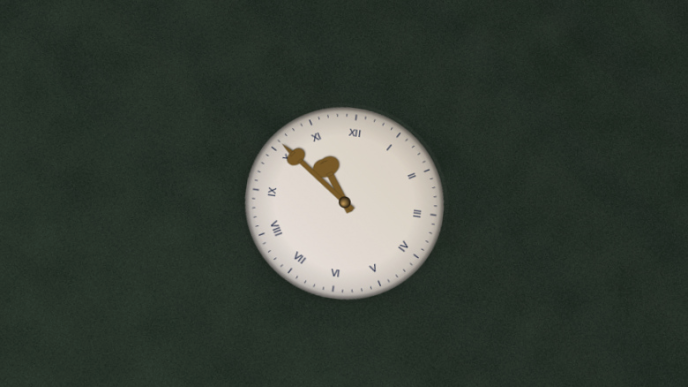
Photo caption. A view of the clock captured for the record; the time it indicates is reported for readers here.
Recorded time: 10:51
